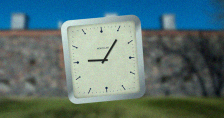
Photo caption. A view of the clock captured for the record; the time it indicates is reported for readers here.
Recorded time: 9:06
